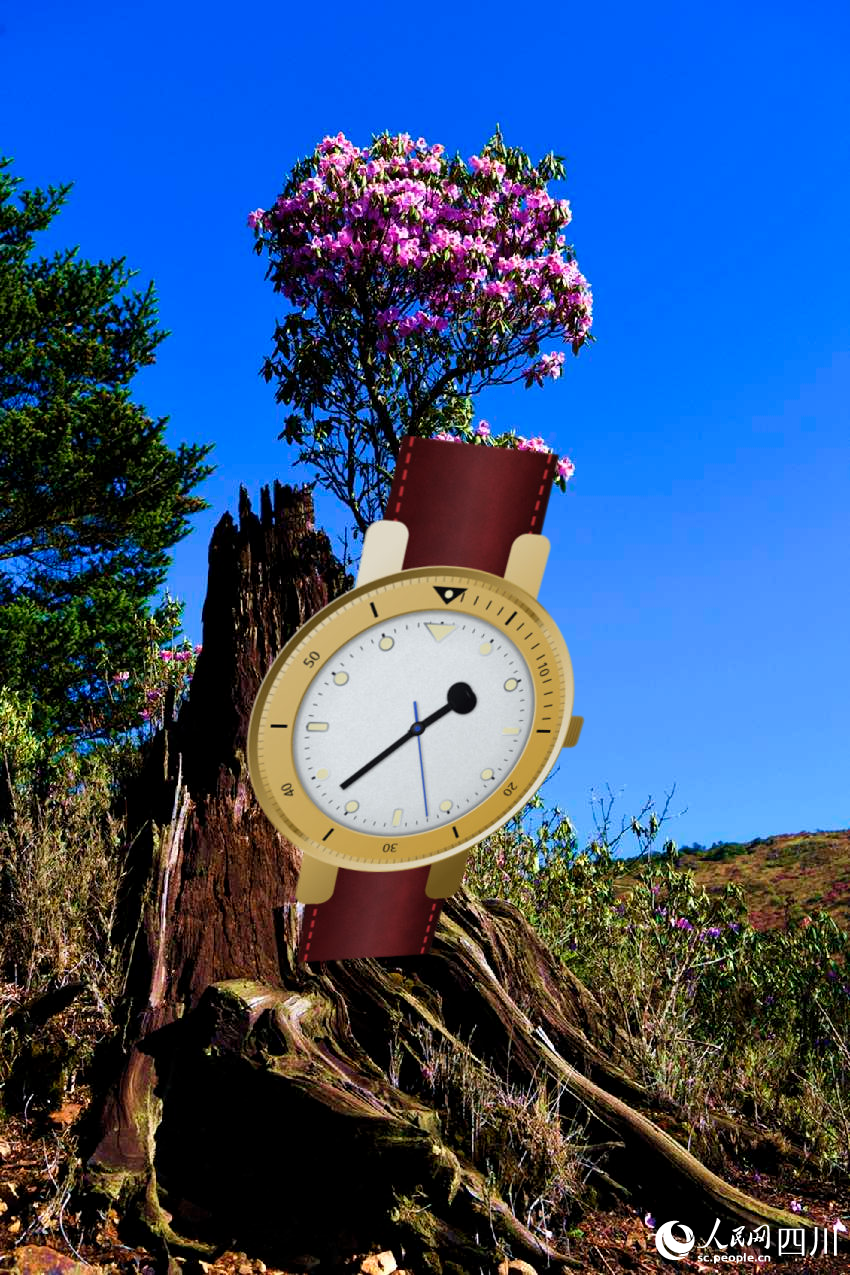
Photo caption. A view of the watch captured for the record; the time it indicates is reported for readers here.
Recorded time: 1:37:27
